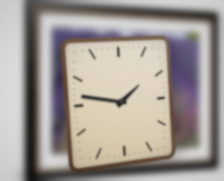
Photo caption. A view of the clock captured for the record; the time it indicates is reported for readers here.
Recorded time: 1:47
